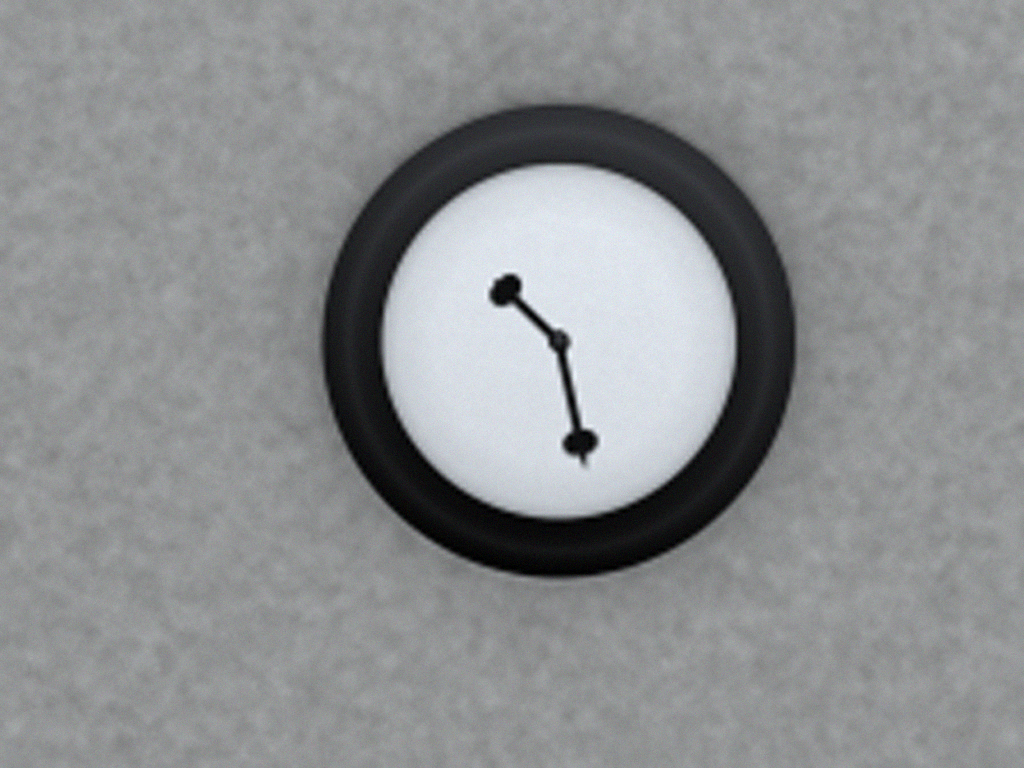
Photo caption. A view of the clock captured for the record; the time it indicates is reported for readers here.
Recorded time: 10:28
